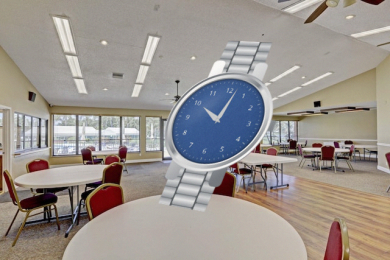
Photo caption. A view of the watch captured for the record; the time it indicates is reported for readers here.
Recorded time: 10:02
